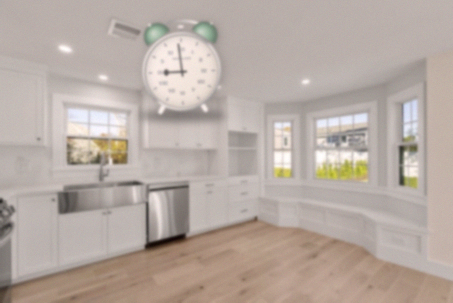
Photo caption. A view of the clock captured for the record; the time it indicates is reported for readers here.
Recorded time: 8:59
